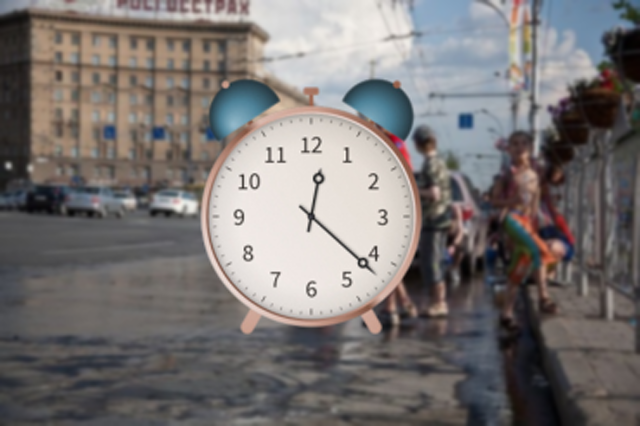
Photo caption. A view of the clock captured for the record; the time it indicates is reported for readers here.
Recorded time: 12:22
